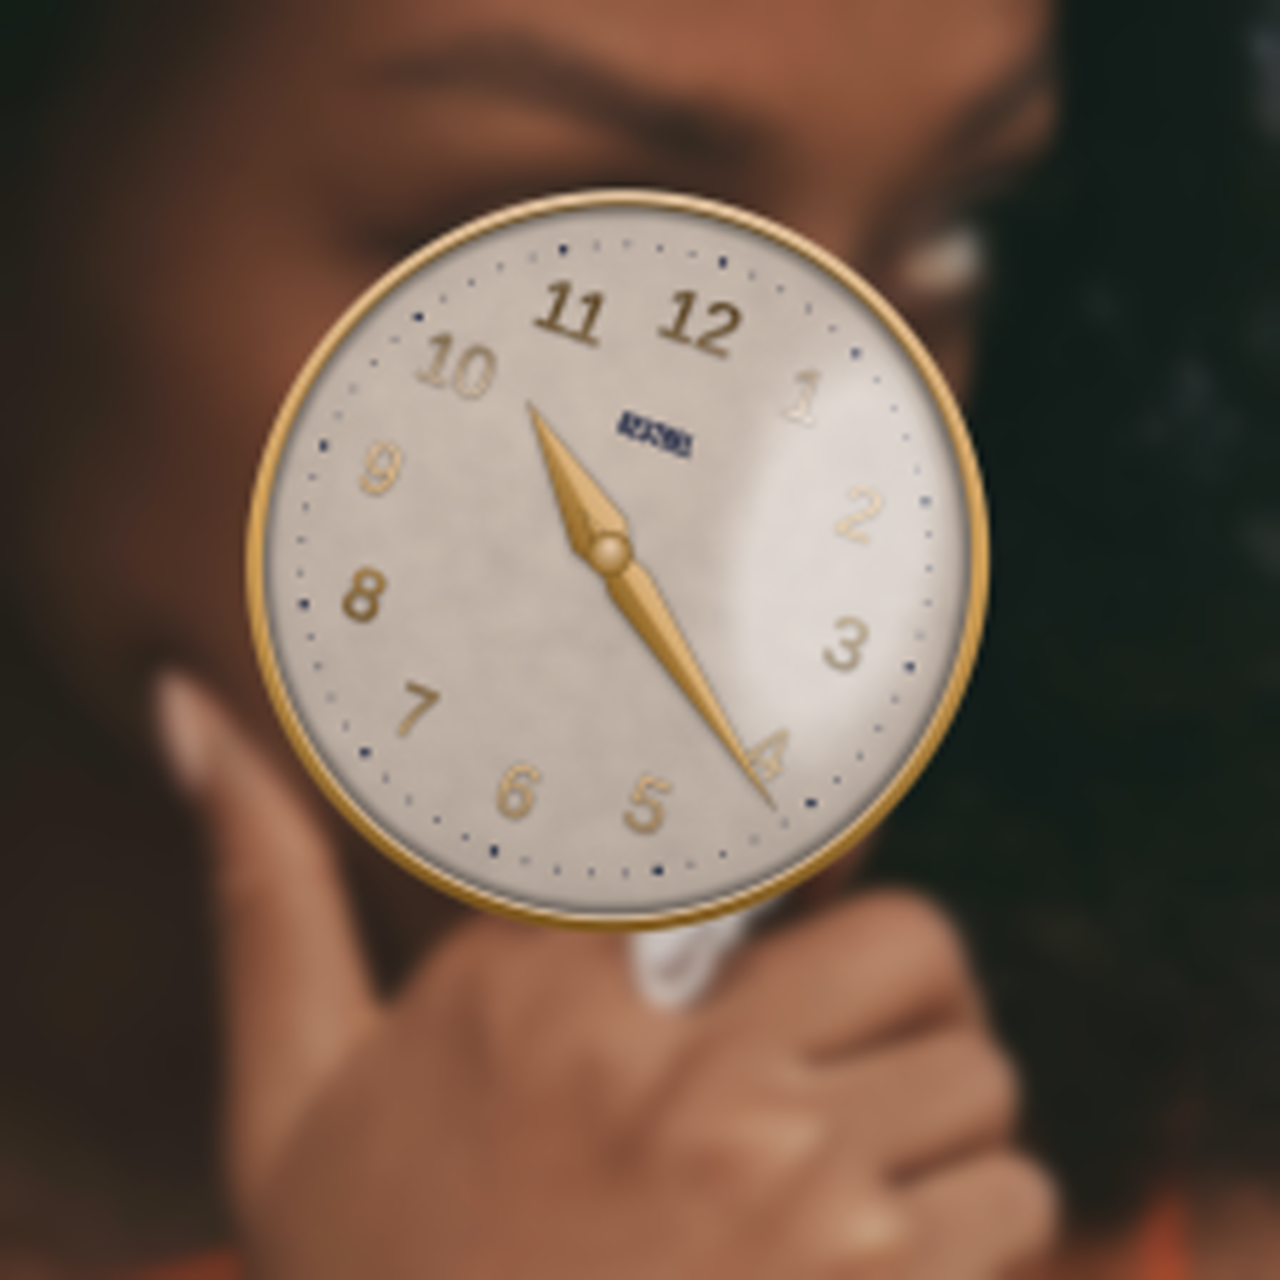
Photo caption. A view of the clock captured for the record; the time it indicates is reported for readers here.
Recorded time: 10:21
